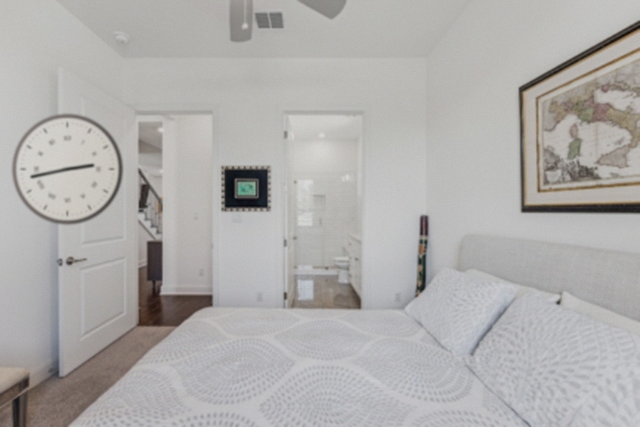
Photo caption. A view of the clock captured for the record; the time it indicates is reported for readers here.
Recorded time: 2:43
